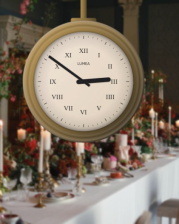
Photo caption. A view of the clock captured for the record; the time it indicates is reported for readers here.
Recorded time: 2:51
